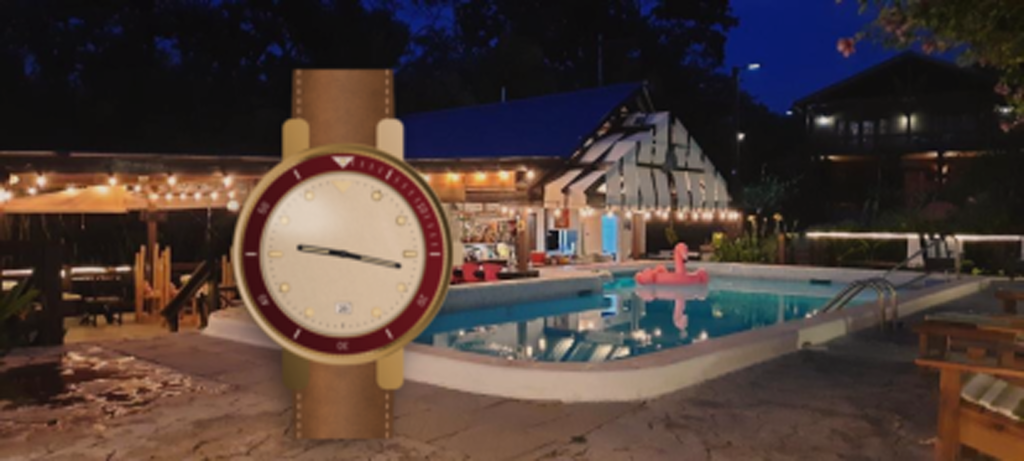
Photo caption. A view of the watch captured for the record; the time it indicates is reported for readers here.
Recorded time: 9:17
